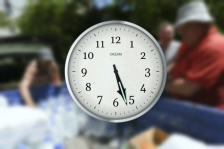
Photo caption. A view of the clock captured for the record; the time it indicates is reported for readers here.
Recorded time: 5:27
